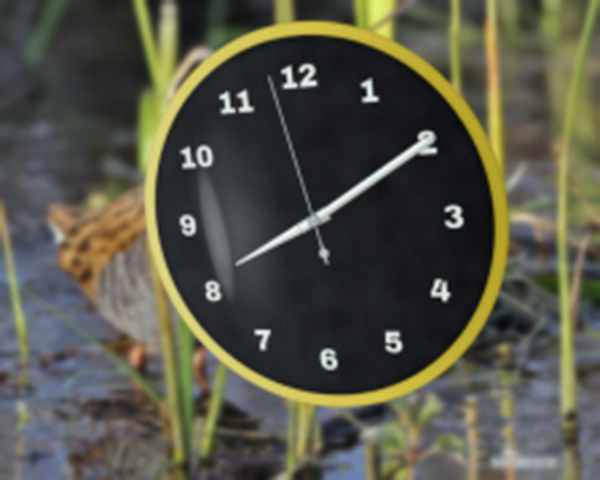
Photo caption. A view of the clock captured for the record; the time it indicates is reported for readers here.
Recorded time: 8:09:58
